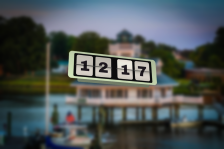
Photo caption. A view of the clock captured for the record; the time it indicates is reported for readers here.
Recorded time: 12:17
